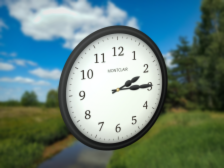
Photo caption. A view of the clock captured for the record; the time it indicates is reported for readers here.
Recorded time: 2:15
